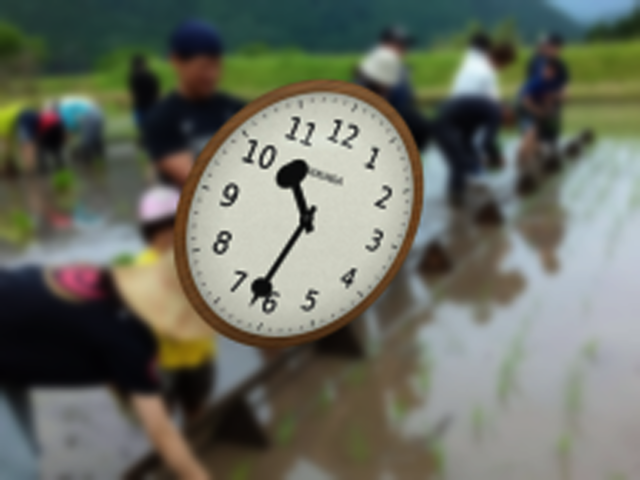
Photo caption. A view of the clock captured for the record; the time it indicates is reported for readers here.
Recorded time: 10:32
